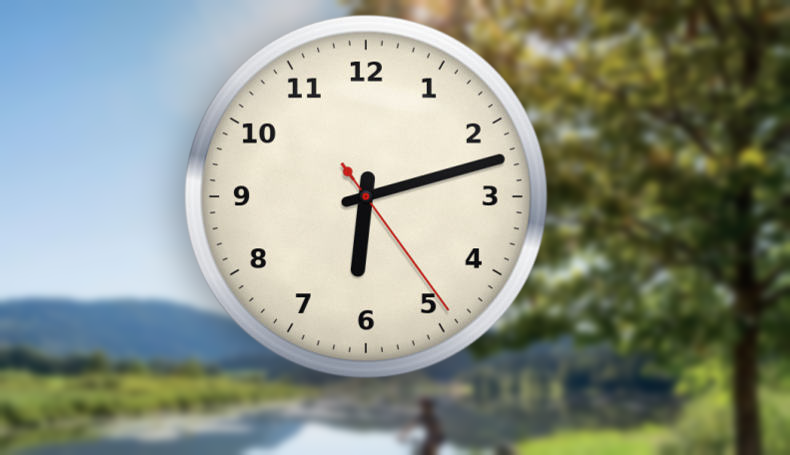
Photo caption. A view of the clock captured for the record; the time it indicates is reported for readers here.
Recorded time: 6:12:24
